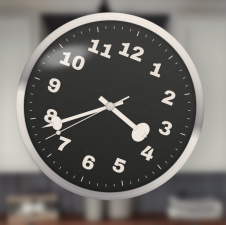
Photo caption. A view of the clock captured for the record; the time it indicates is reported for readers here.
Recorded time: 3:38:37
